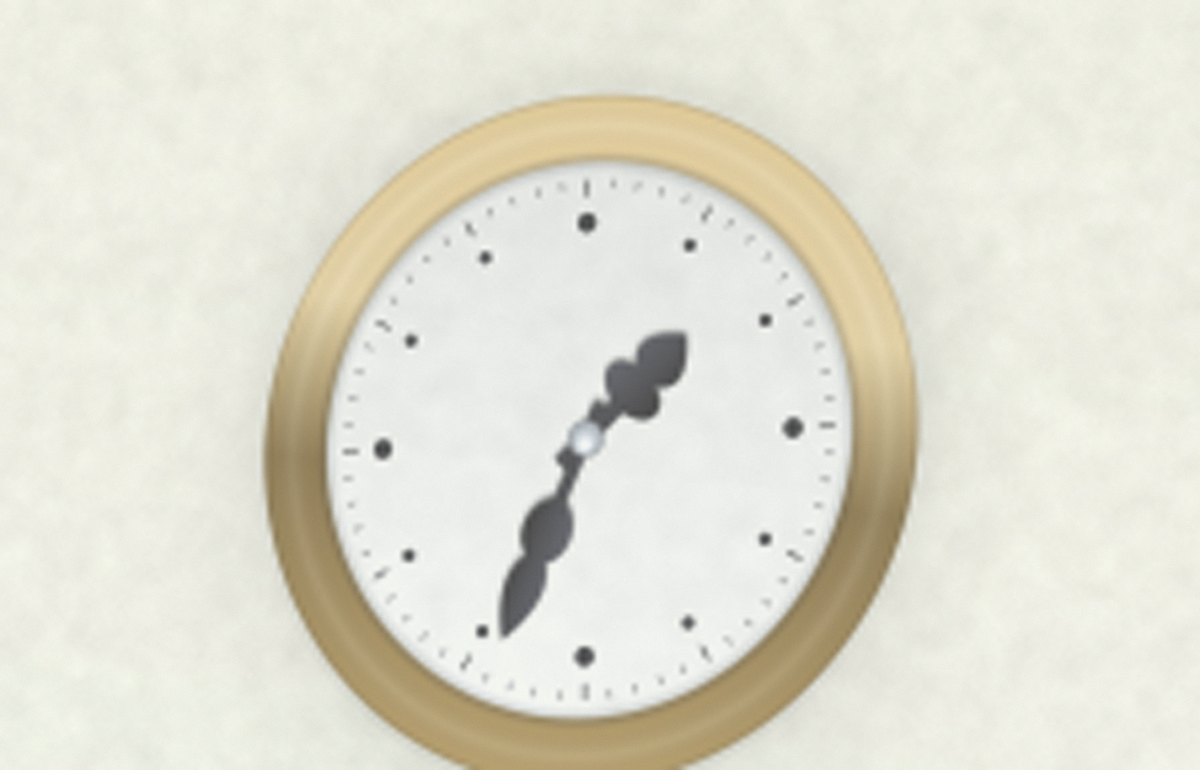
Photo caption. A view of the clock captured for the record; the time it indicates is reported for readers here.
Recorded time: 1:34
